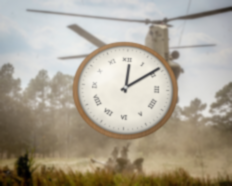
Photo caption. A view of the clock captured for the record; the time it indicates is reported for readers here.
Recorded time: 12:09
